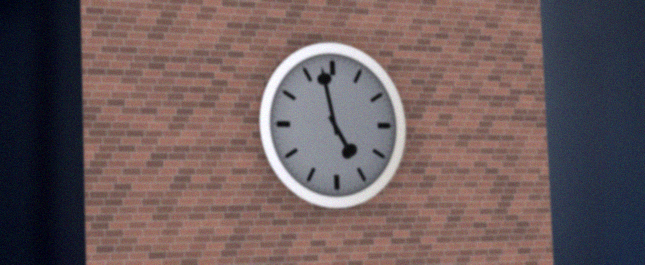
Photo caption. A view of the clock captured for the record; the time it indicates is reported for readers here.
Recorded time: 4:58
